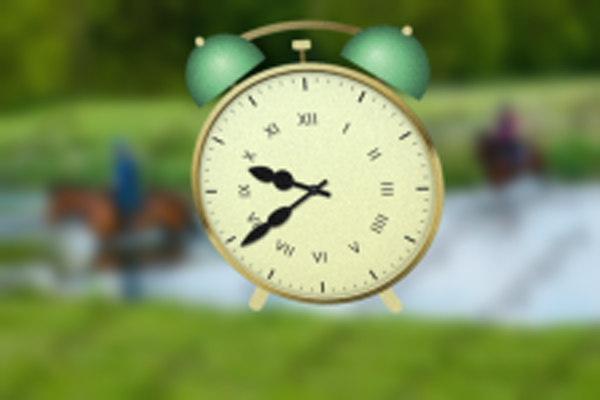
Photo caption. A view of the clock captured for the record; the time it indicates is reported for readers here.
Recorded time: 9:39
